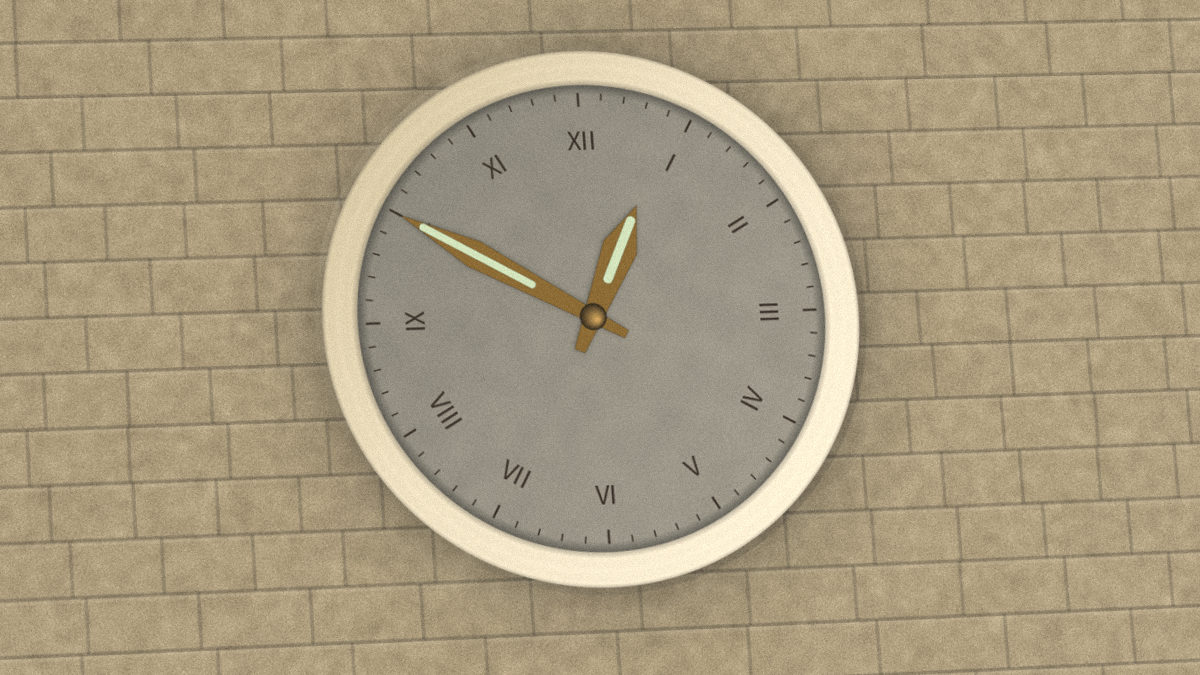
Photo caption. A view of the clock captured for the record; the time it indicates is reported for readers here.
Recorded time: 12:50
